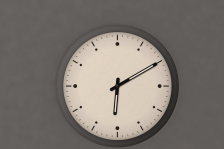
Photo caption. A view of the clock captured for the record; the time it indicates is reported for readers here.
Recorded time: 6:10
